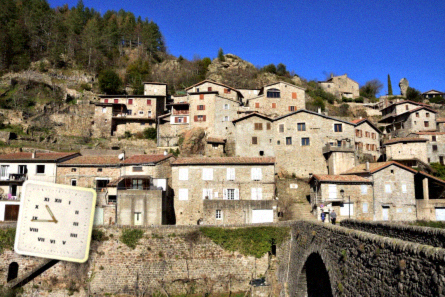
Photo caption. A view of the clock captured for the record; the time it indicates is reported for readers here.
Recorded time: 10:44
